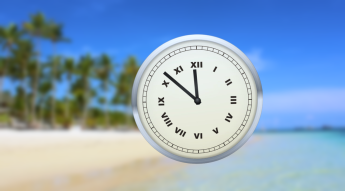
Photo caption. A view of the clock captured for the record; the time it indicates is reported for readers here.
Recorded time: 11:52
